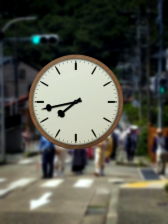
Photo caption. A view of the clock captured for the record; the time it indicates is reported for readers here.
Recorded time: 7:43
